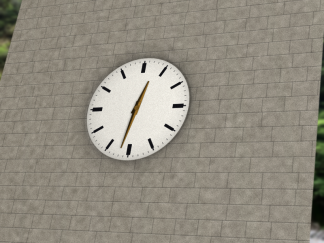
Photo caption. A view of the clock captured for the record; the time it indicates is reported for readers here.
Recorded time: 12:32
